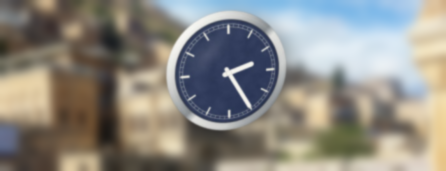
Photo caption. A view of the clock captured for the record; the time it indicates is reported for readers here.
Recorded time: 2:25
